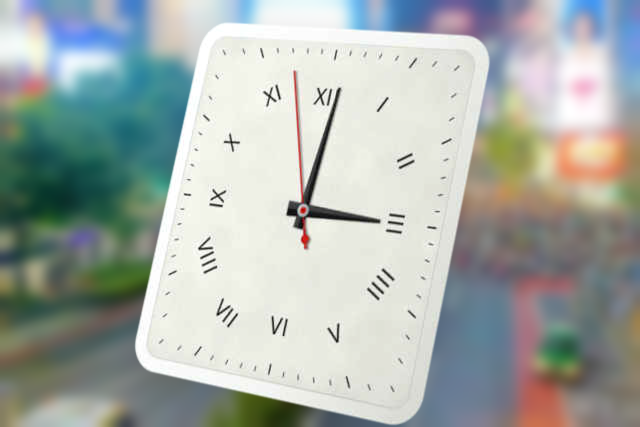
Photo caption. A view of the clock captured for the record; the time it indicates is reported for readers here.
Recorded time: 3:00:57
